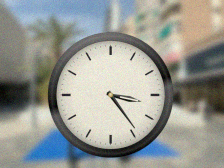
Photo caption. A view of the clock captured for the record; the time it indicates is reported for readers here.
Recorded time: 3:24
